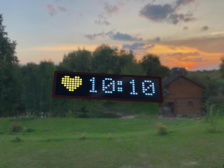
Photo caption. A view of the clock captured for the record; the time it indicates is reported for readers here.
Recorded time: 10:10
